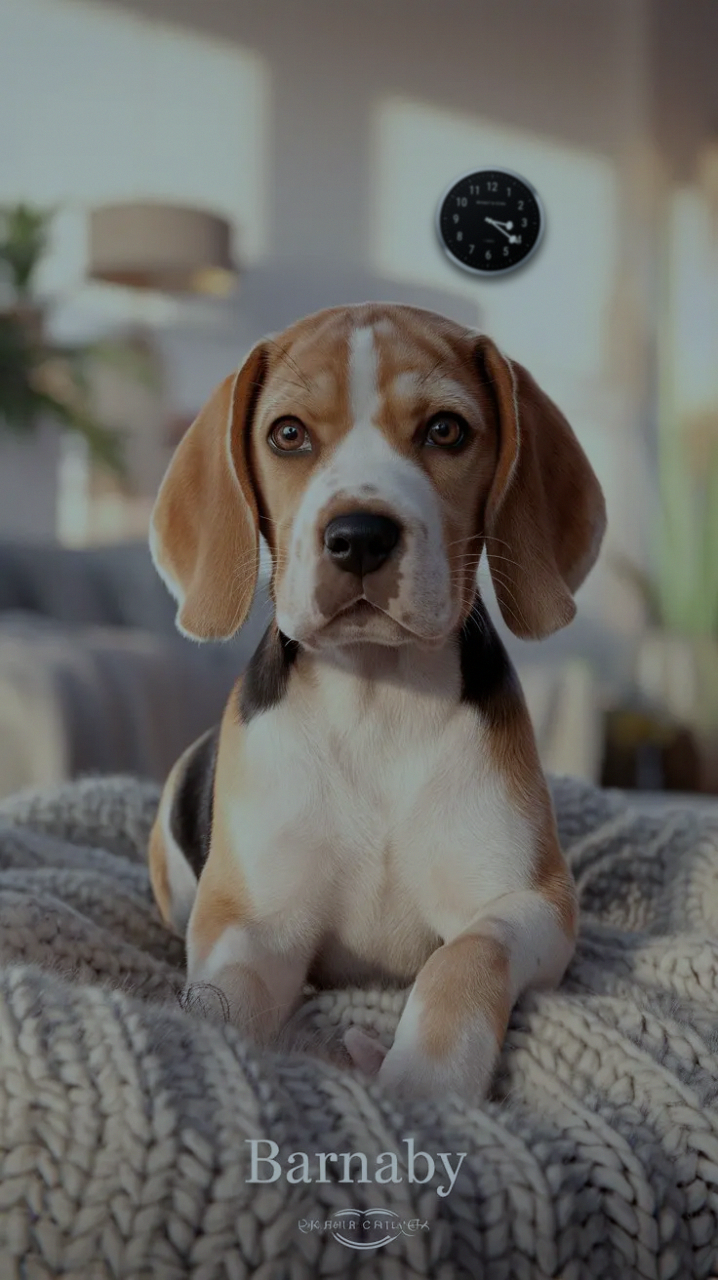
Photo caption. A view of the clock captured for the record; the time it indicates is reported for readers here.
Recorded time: 3:21
